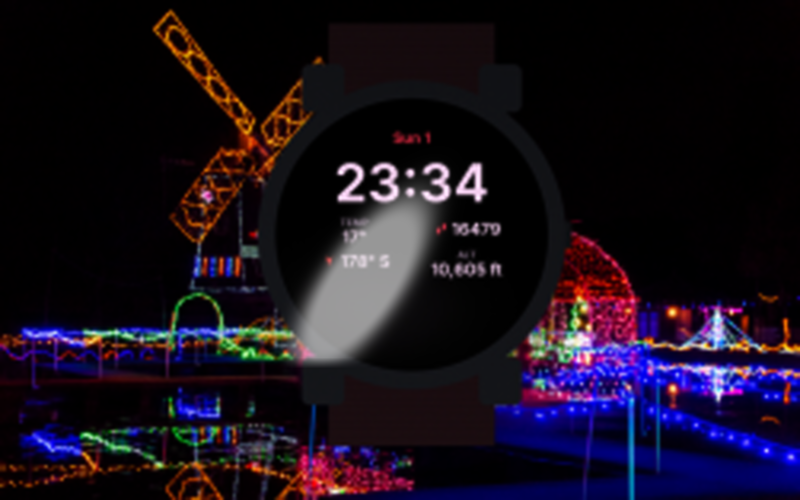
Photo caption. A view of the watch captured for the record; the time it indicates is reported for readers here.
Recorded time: 23:34
